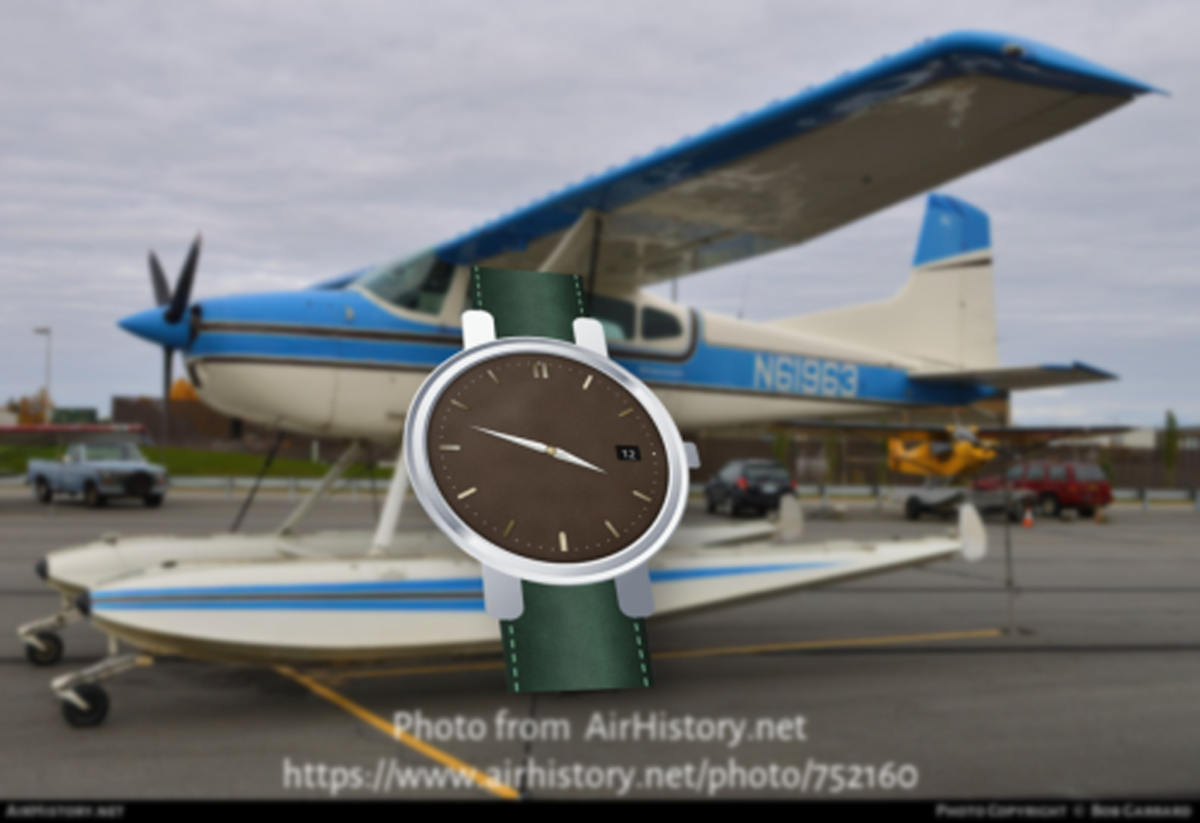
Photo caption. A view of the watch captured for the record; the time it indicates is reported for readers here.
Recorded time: 3:48
